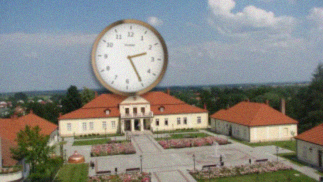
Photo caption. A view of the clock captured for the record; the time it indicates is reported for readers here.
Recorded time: 2:25
